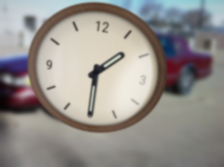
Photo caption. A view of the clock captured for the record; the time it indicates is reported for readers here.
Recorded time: 1:30
